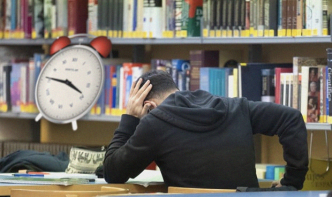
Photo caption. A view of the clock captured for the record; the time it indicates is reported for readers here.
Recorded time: 3:46
